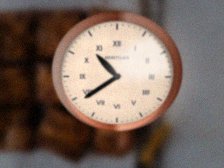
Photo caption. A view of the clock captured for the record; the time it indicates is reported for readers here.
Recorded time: 10:39
